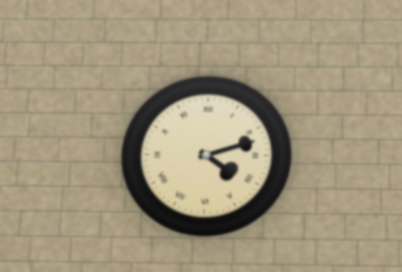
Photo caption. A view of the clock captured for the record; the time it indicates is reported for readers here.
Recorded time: 4:12
